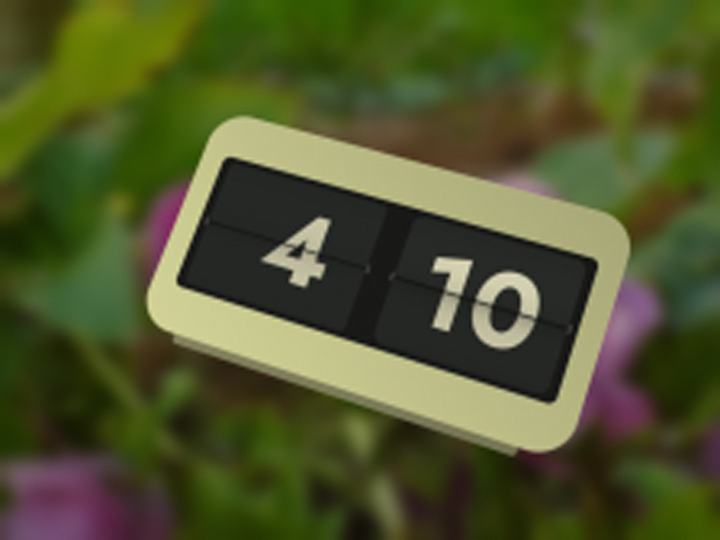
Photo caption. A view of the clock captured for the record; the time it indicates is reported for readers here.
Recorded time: 4:10
